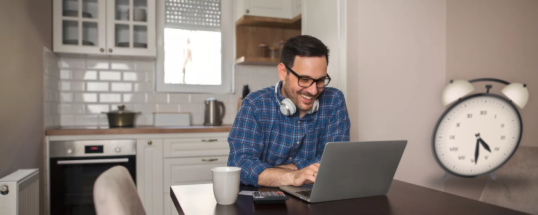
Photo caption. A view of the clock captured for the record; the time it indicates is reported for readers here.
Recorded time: 4:29
